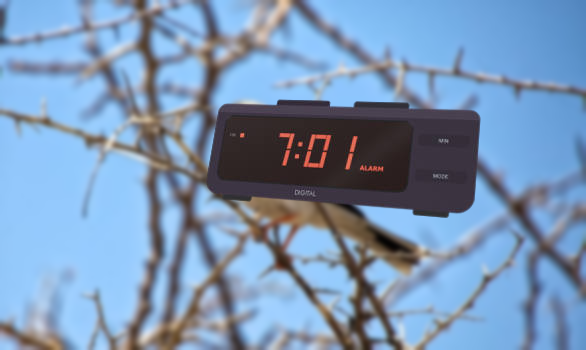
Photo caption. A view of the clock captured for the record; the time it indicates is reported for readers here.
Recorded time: 7:01
